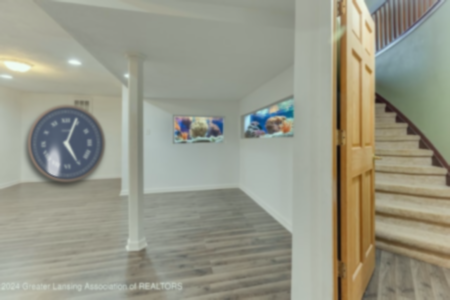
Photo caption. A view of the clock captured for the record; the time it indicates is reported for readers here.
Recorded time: 5:04
